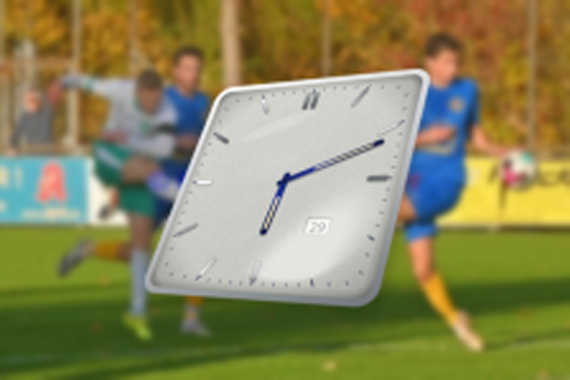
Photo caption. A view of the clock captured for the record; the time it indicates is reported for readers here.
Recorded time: 6:11
